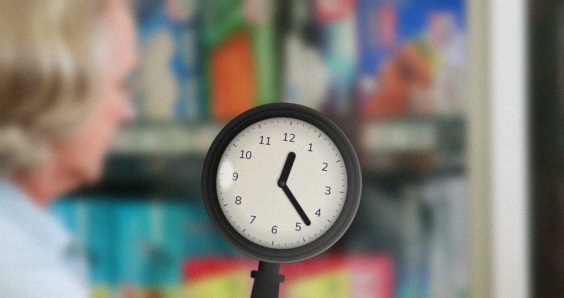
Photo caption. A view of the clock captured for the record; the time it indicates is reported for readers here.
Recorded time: 12:23
